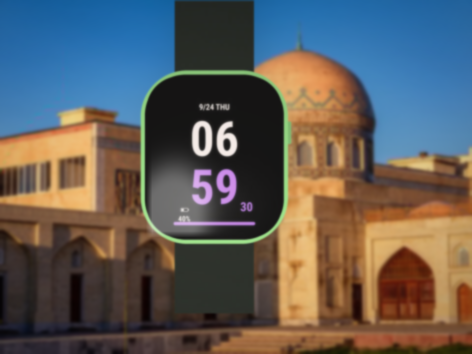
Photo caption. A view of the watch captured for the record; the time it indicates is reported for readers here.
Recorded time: 6:59:30
